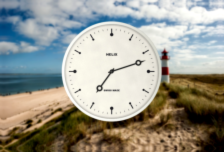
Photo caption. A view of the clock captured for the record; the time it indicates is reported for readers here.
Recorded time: 7:12
